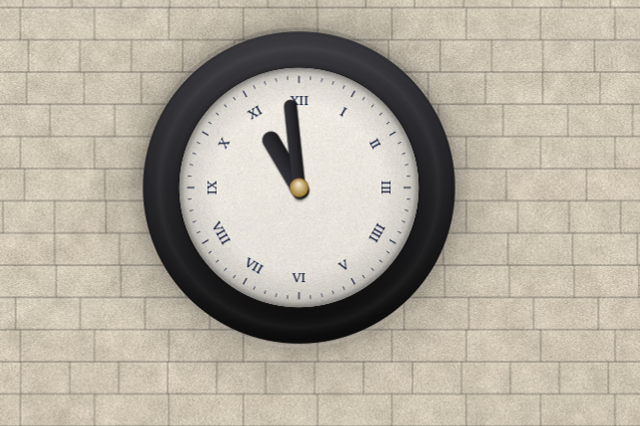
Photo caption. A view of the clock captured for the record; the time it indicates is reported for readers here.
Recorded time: 10:59
